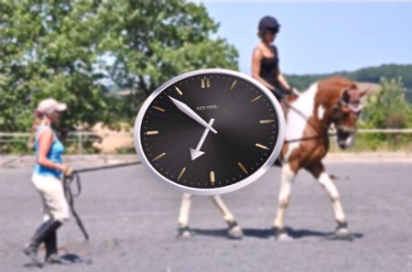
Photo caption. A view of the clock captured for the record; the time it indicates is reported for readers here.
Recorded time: 6:53
